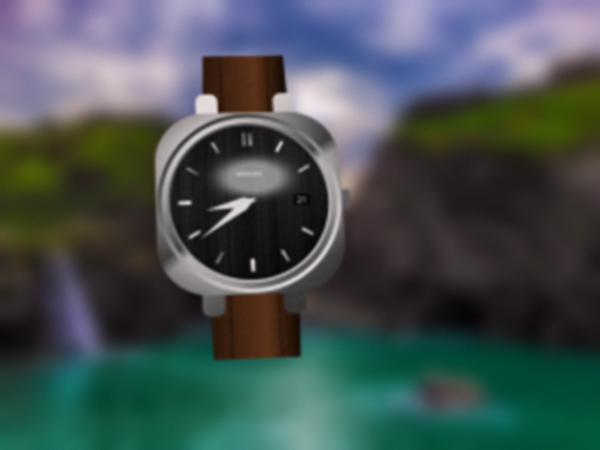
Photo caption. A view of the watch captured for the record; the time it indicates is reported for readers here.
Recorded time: 8:39
